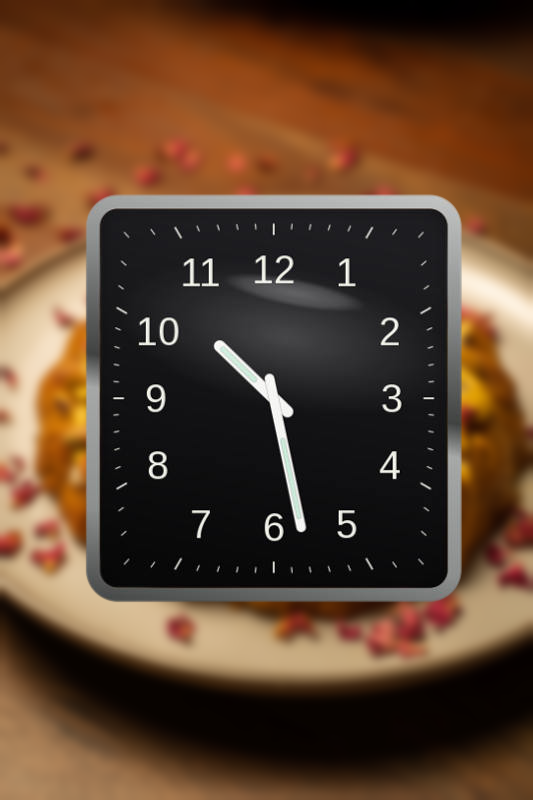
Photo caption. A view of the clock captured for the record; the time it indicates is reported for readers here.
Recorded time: 10:28
